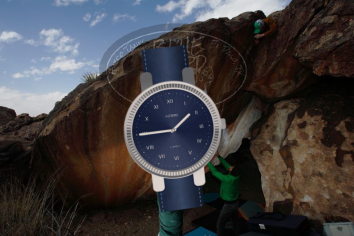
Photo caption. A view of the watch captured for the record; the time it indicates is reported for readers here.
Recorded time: 1:45
